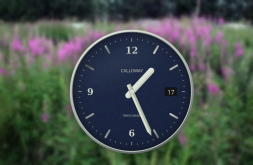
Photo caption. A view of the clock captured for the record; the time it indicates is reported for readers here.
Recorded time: 1:26
